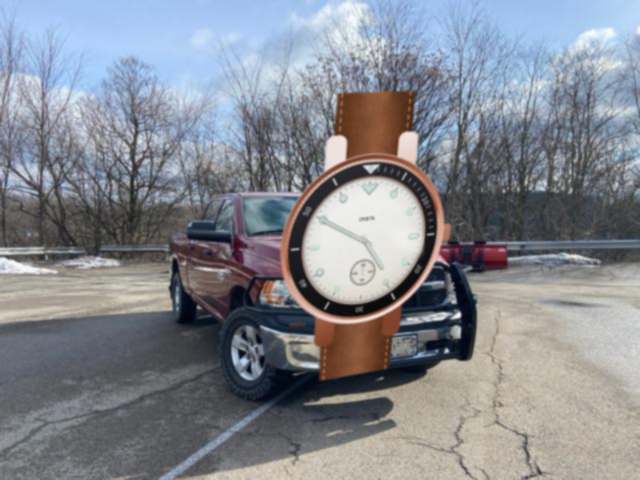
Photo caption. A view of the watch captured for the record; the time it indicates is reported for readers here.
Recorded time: 4:50
